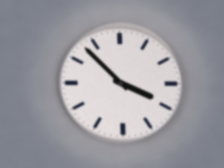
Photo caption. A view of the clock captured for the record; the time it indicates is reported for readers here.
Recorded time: 3:53
